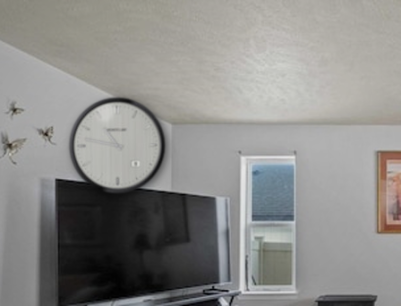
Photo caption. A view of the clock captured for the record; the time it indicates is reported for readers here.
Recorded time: 10:47
